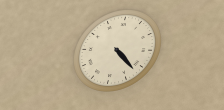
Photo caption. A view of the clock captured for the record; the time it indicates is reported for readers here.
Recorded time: 4:22
